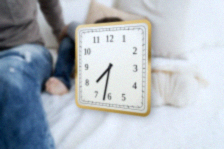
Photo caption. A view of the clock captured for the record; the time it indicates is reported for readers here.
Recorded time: 7:32
